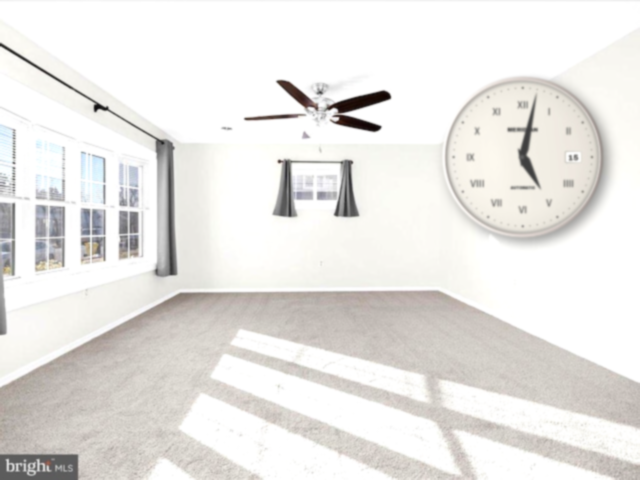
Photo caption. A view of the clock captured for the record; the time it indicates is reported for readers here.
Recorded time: 5:02
